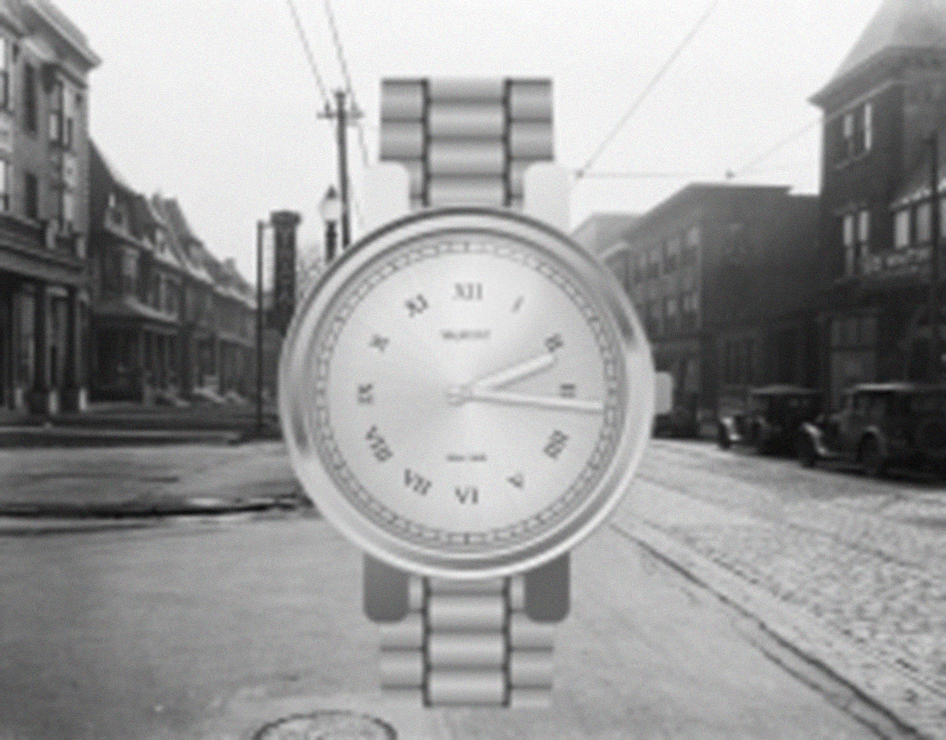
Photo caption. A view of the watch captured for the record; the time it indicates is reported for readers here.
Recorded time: 2:16
